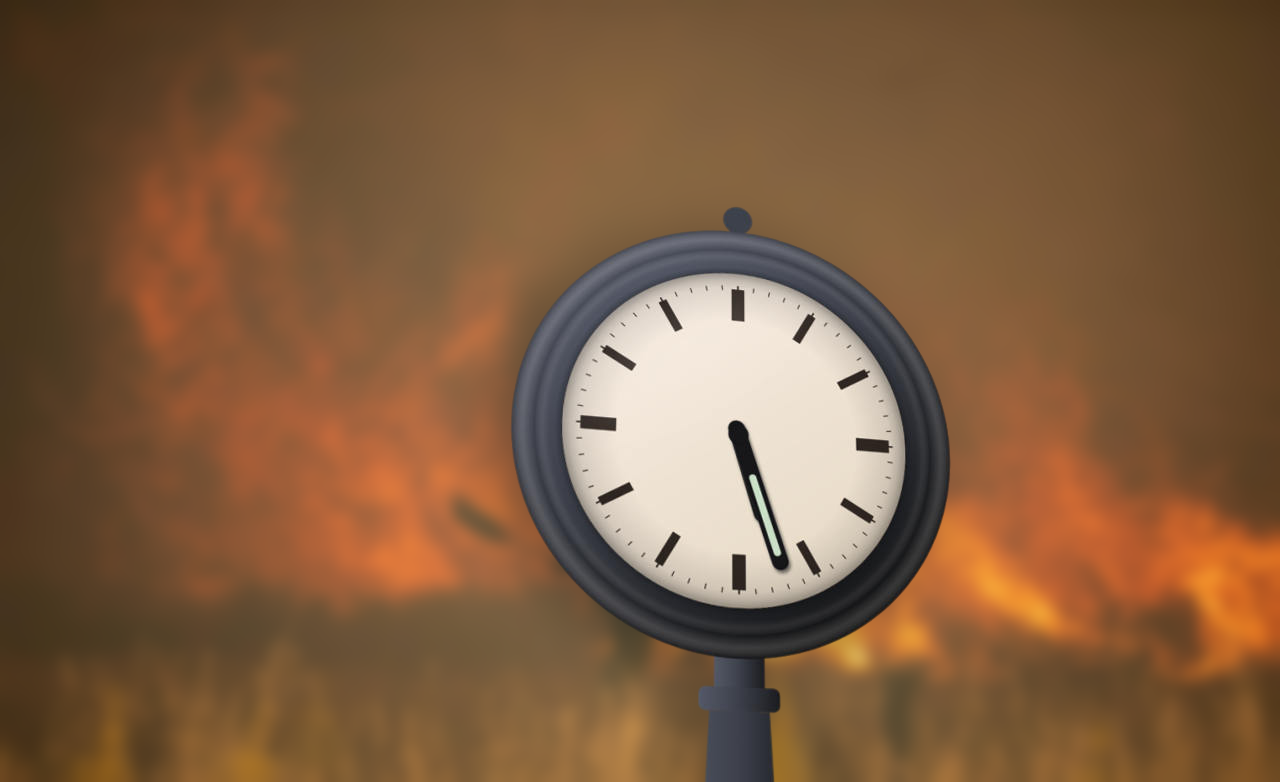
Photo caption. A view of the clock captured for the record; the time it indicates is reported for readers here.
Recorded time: 5:27
